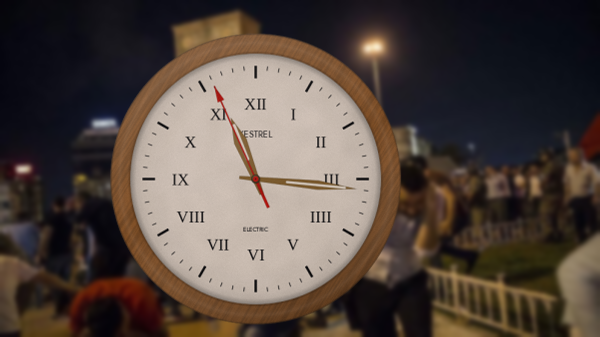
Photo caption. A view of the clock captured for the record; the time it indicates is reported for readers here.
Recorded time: 11:15:56
